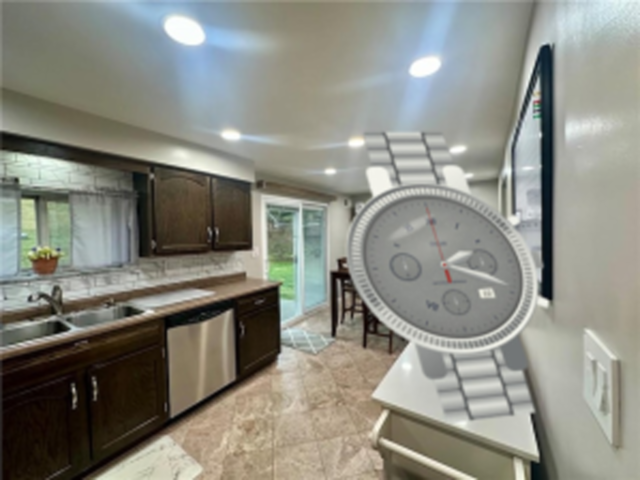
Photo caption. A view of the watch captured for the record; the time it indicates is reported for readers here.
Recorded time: 2:19
